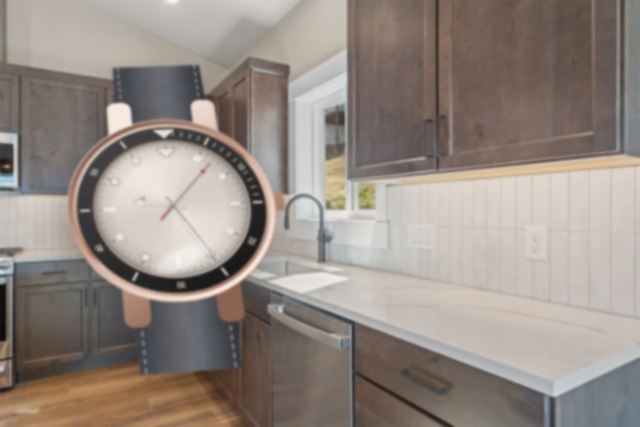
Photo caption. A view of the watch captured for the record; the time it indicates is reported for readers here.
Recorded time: 9:25:07
